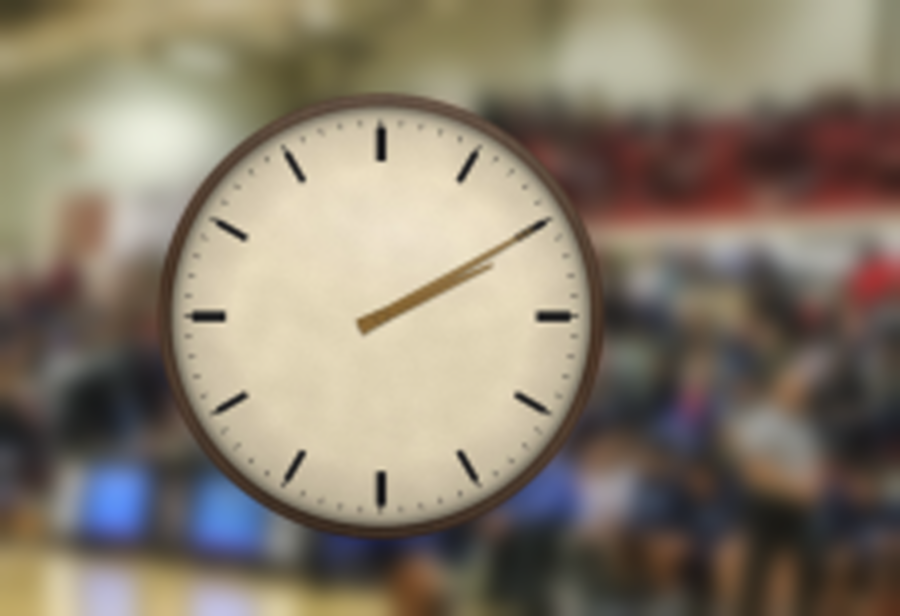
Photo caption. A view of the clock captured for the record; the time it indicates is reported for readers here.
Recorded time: 2:10
